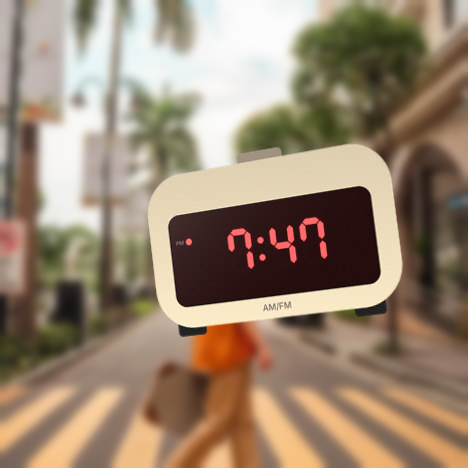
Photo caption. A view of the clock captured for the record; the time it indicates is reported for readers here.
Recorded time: 7:47
